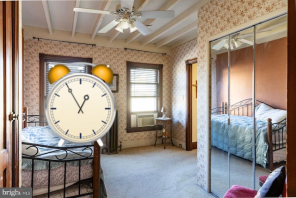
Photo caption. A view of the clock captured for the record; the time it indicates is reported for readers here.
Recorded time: 12:55
